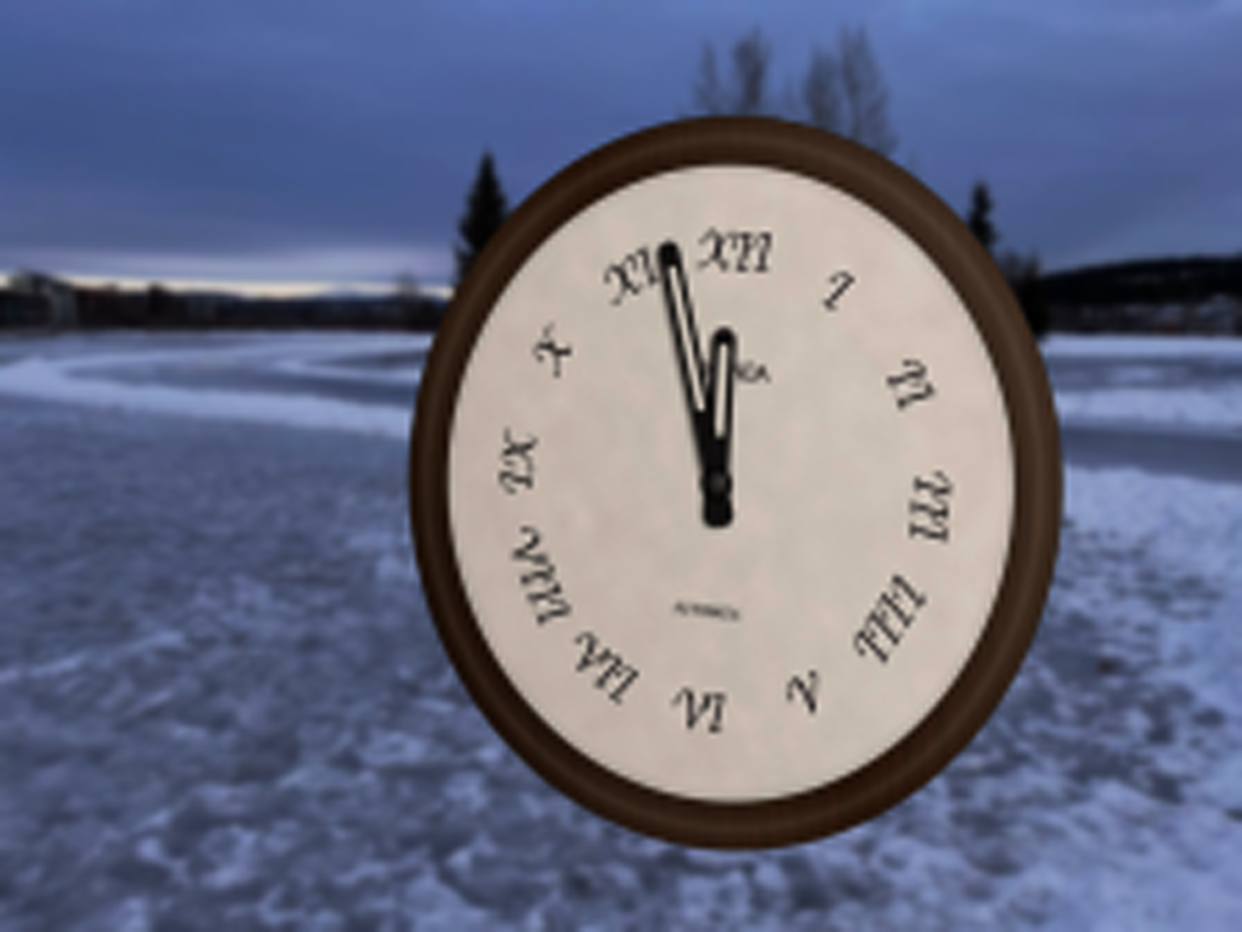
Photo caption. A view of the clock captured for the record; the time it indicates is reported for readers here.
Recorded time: 11:57
